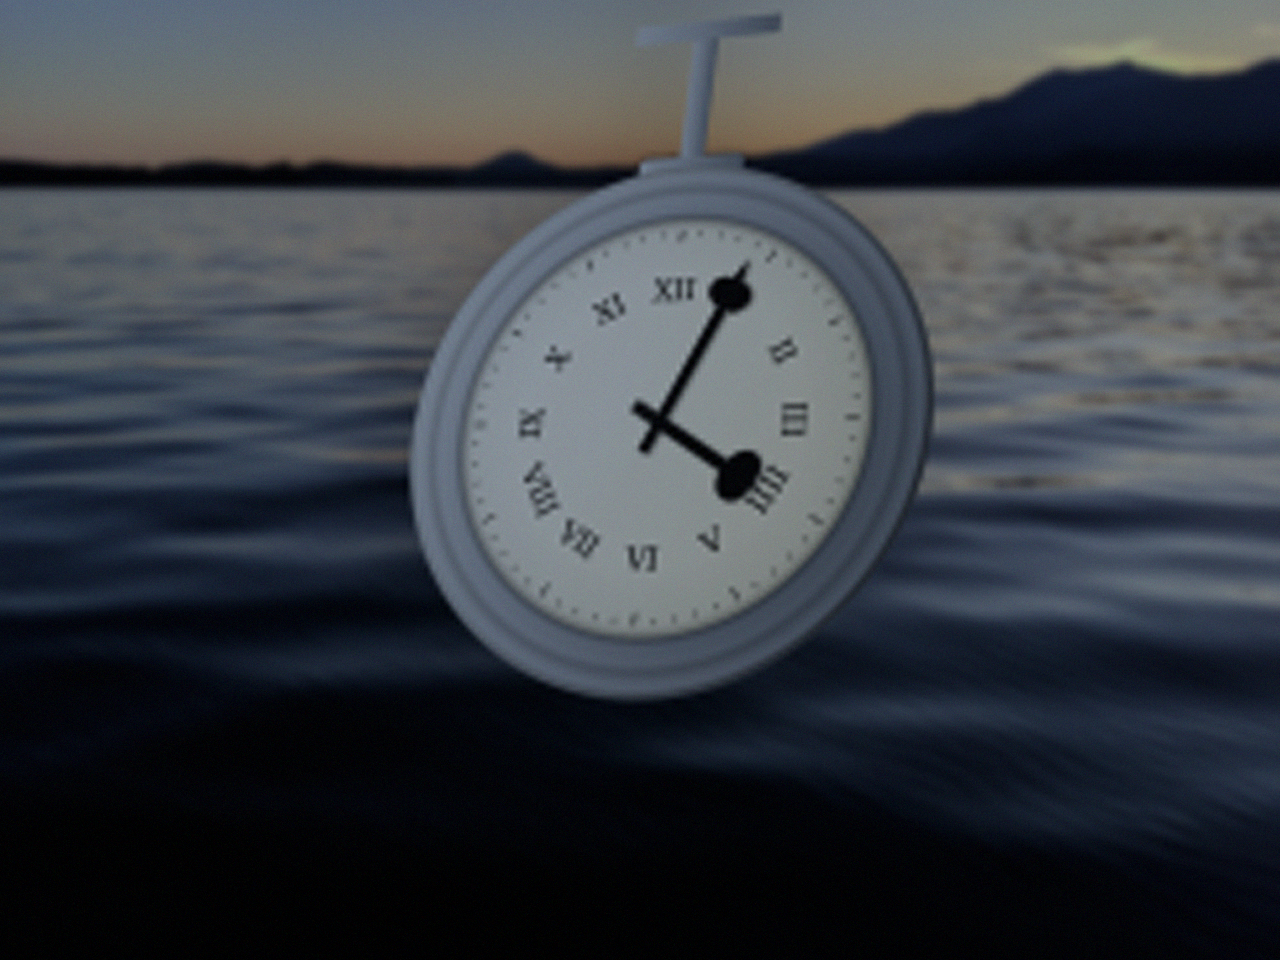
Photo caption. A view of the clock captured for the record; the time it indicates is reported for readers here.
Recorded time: 4:04
